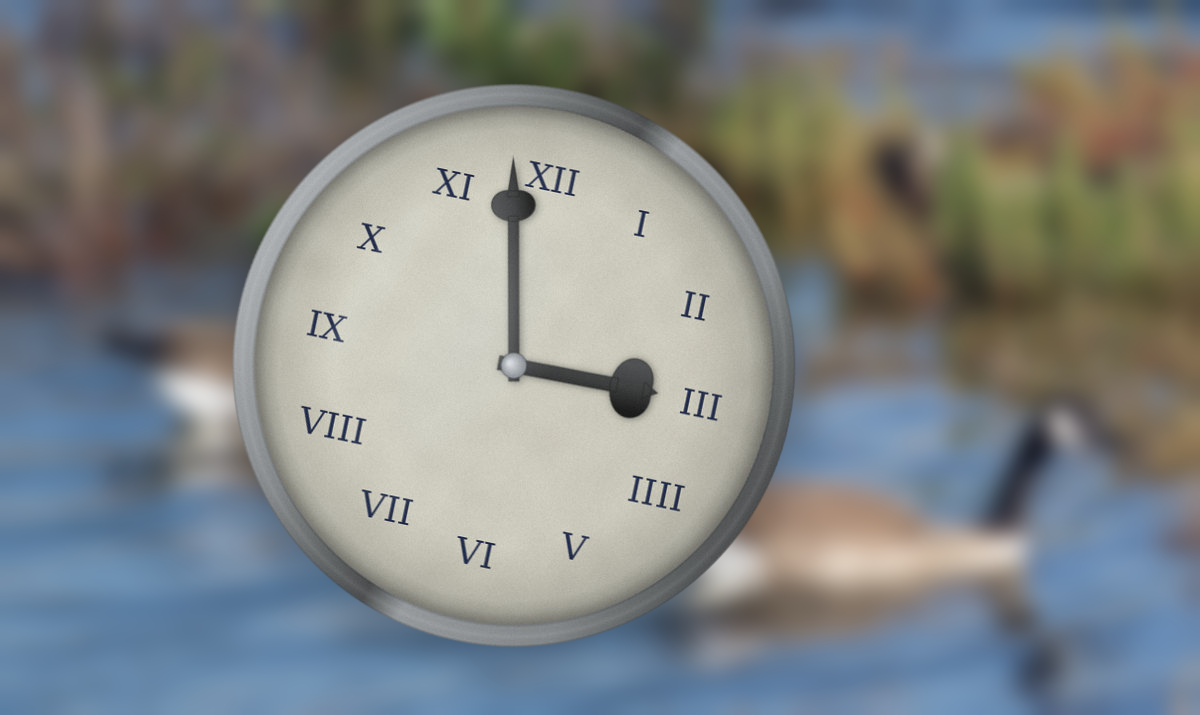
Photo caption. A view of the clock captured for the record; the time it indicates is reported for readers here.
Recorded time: 2:58
